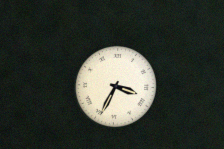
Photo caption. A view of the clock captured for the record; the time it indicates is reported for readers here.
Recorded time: 3:34
